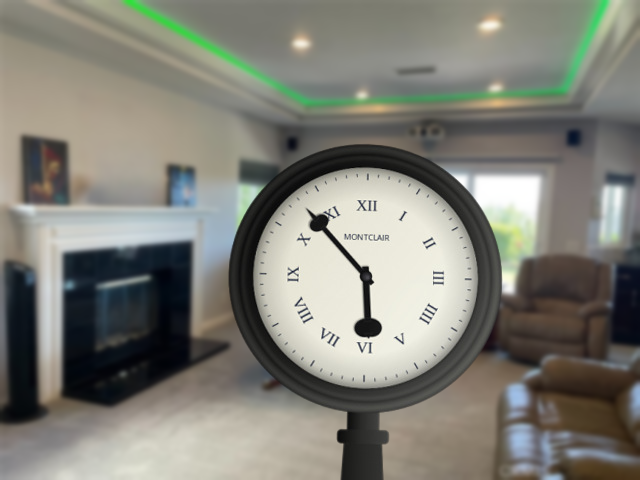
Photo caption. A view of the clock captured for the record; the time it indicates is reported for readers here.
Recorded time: 5:53
